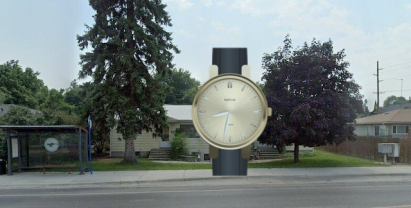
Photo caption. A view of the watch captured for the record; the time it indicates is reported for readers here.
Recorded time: 8:32
